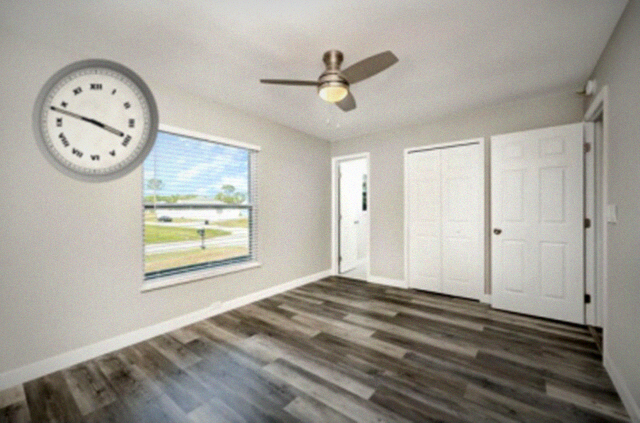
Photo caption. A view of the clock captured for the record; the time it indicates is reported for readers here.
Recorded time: 3:48
